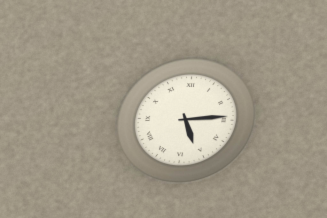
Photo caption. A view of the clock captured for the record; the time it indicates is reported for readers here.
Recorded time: 5:14
